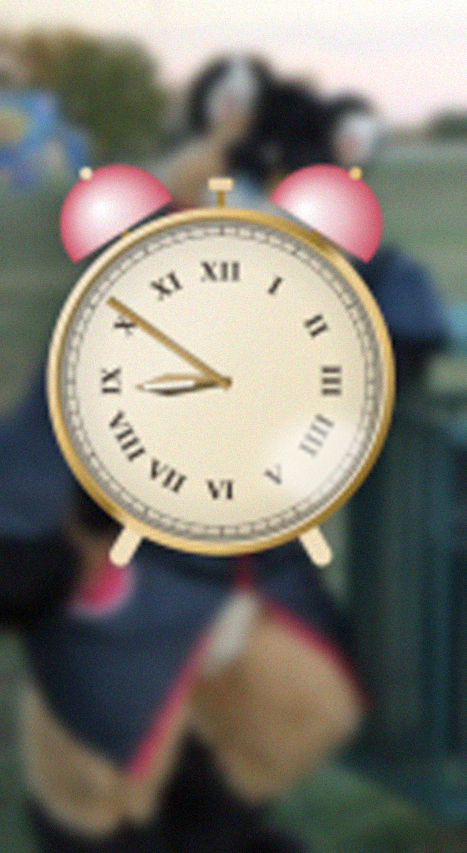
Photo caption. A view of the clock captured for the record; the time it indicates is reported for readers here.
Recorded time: 8:51
